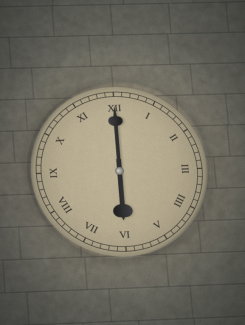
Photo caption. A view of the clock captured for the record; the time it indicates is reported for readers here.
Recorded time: 6:00
